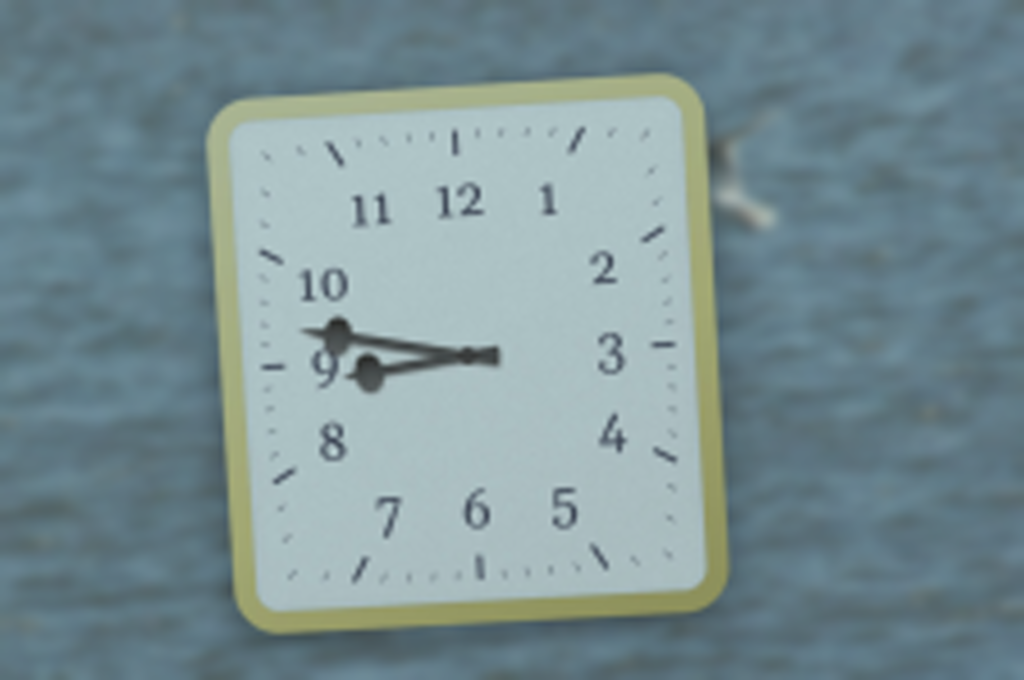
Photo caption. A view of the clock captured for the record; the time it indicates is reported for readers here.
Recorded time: 8:47
